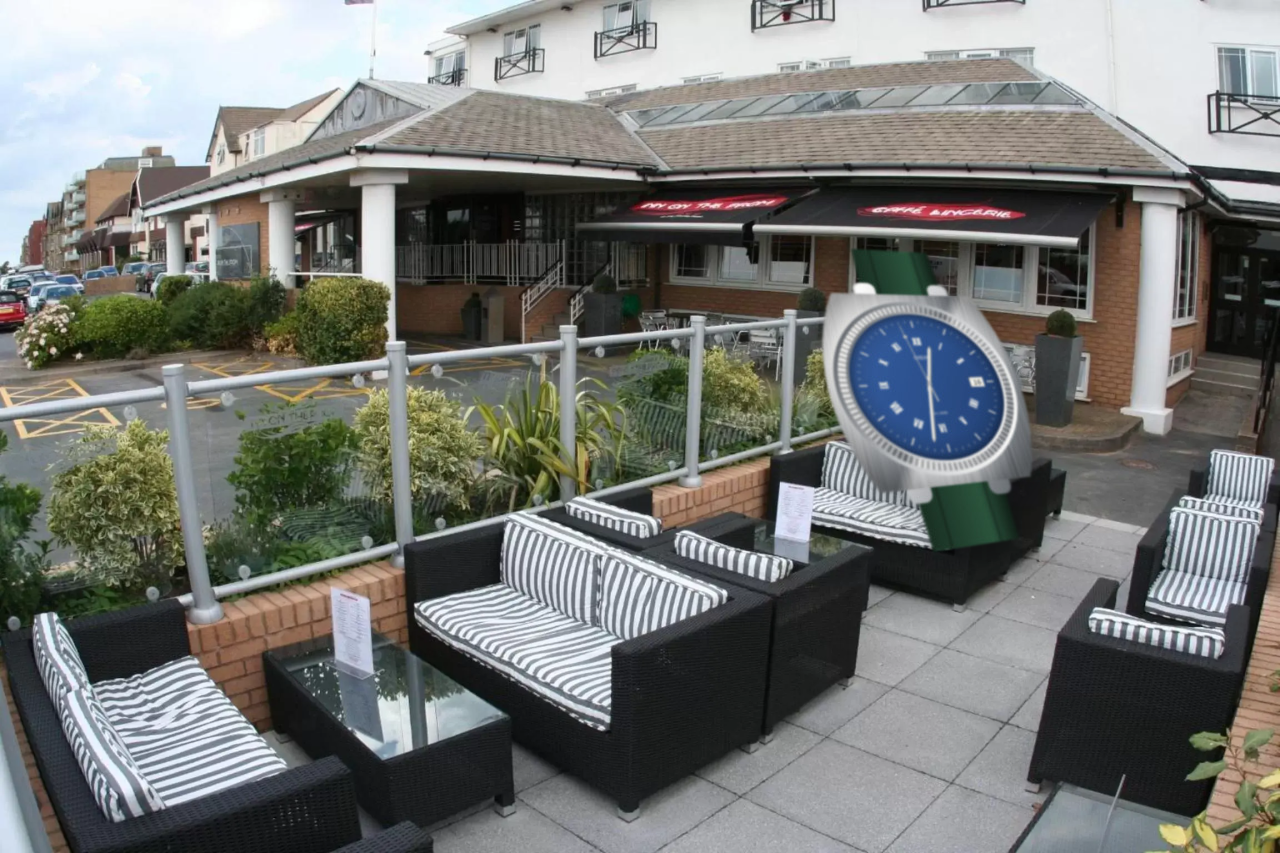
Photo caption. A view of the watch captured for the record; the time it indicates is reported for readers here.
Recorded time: 12:31:58
